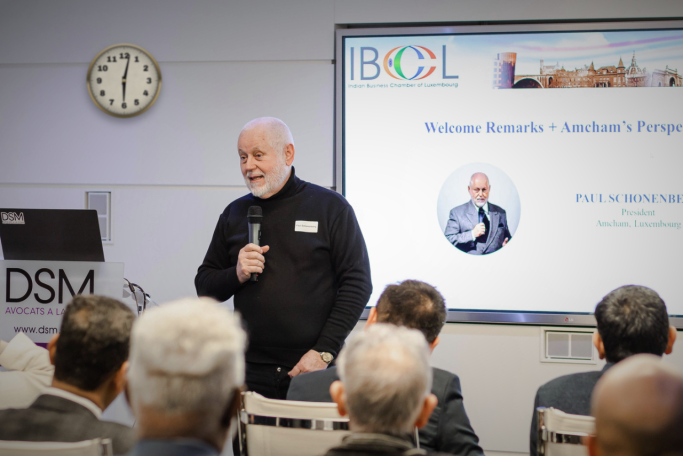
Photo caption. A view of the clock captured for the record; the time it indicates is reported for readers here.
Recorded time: 6:02
